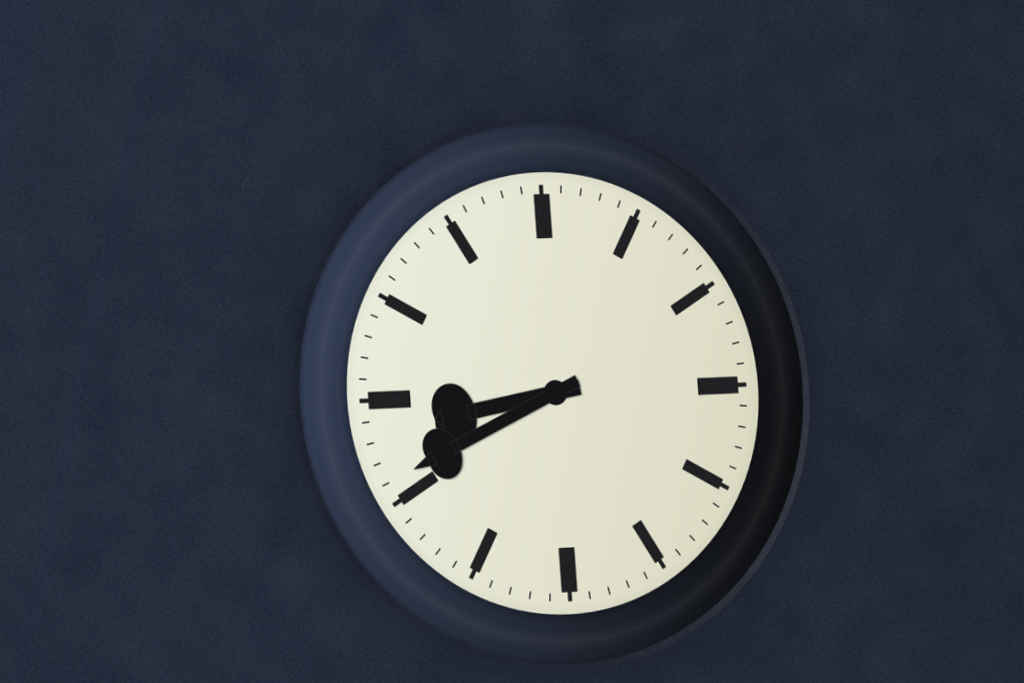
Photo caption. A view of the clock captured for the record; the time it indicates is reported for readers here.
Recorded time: 8:41
